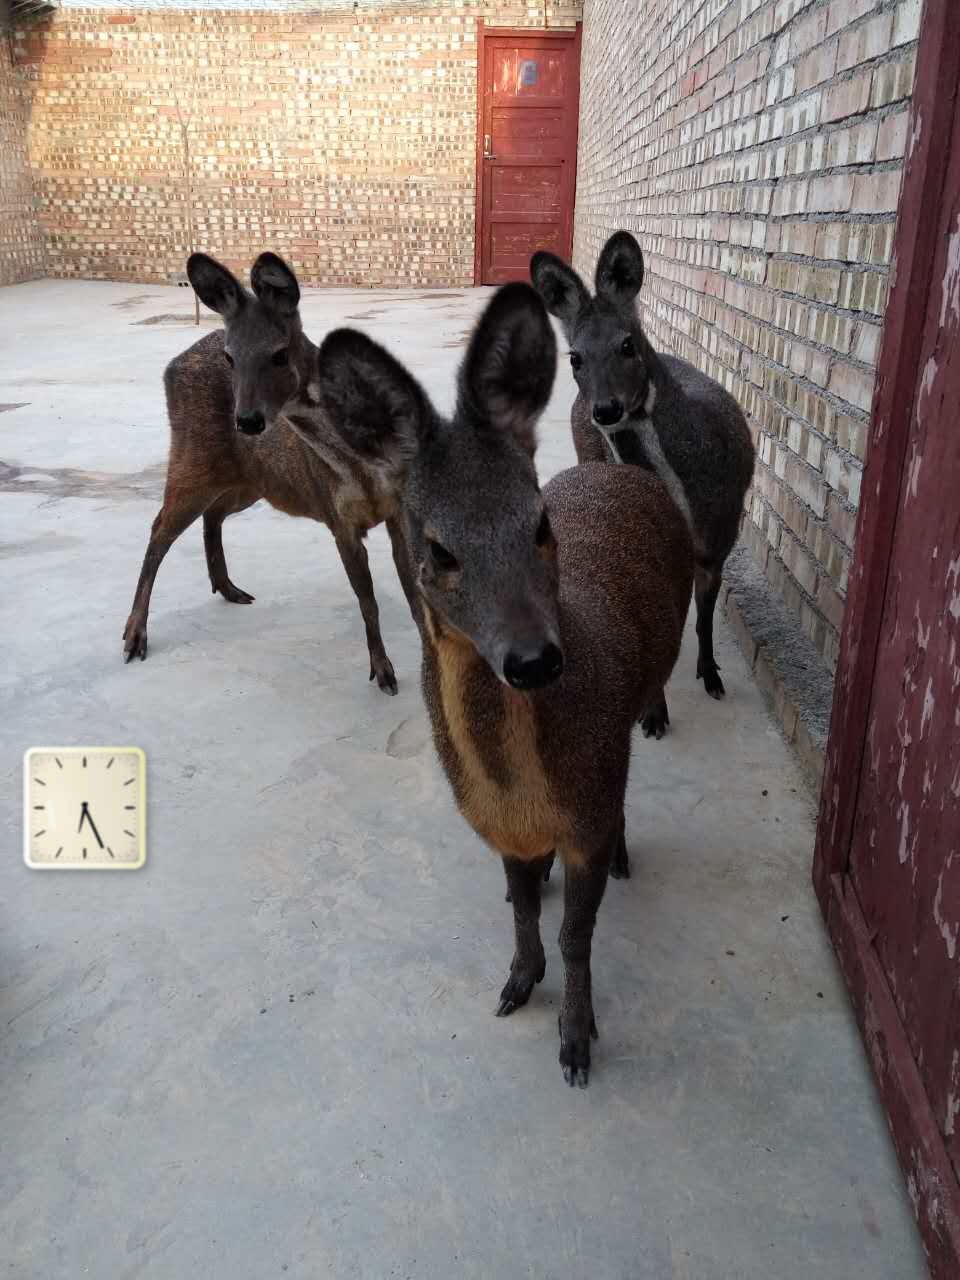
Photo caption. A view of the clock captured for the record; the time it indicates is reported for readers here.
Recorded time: 6:26
